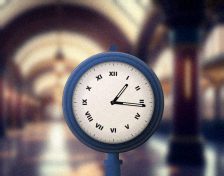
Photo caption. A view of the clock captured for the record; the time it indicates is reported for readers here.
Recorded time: 1:16
